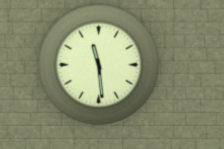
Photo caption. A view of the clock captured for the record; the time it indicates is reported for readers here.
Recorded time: 11:29
